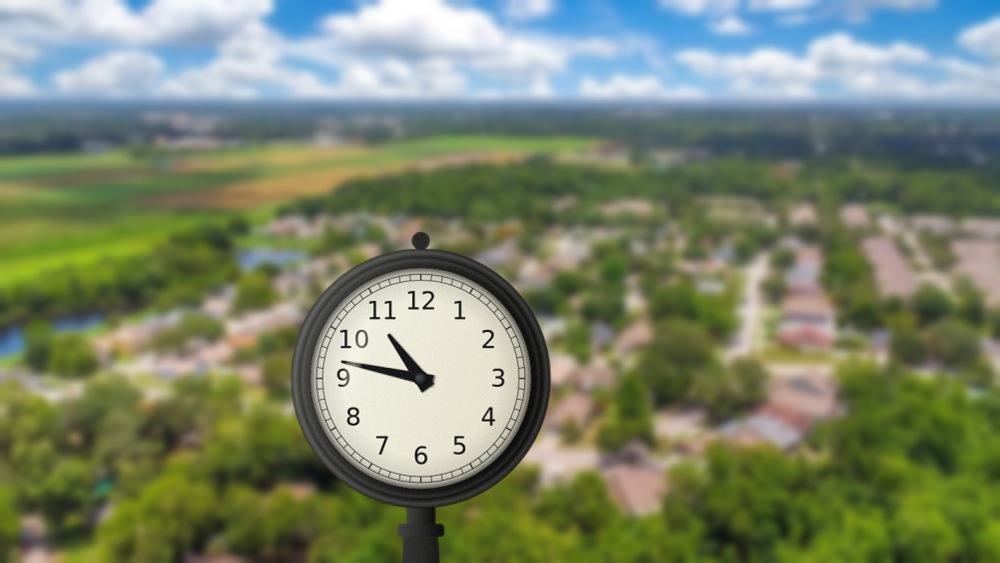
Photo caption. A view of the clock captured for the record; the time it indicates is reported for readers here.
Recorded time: 10:47
